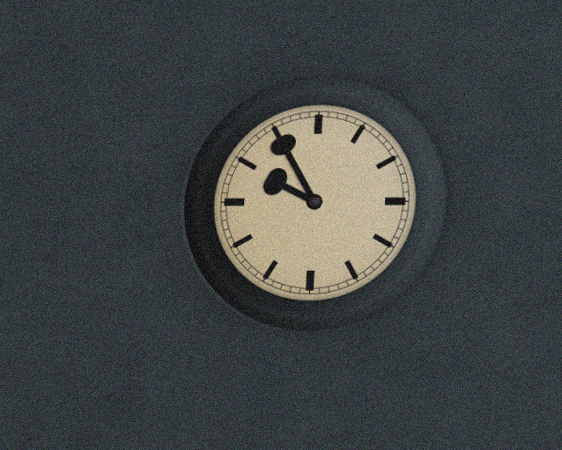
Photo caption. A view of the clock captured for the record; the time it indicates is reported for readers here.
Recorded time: 9:55
